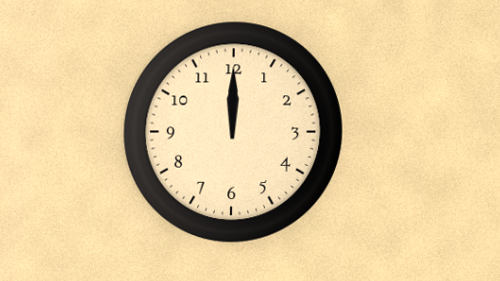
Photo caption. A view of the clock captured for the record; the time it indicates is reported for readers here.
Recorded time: 12:00
